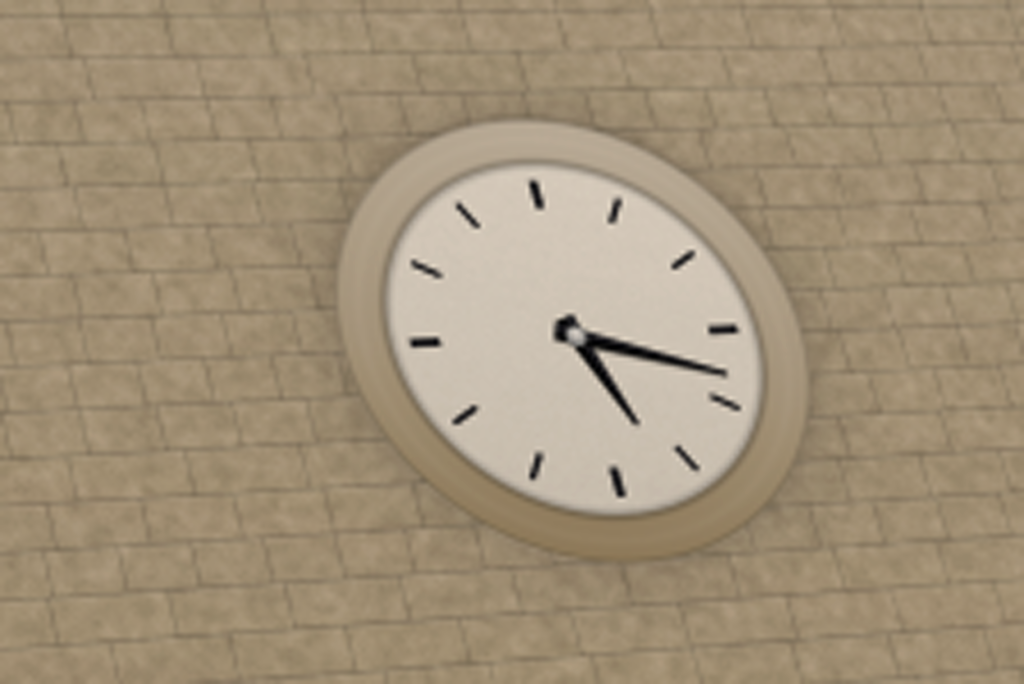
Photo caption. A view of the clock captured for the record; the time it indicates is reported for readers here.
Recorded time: 5:18
